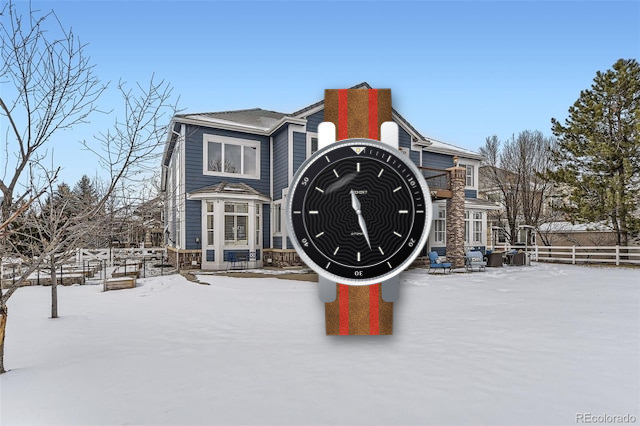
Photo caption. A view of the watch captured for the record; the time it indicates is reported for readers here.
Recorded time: 11:27
